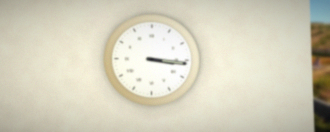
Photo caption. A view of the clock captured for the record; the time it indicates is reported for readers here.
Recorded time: 3:16
